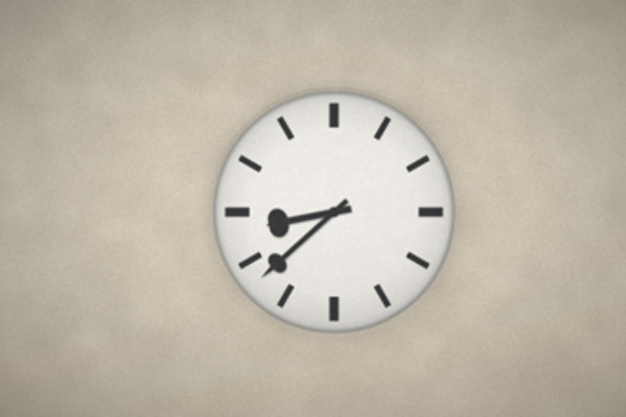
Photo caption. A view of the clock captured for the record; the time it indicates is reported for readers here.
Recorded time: 8:38
